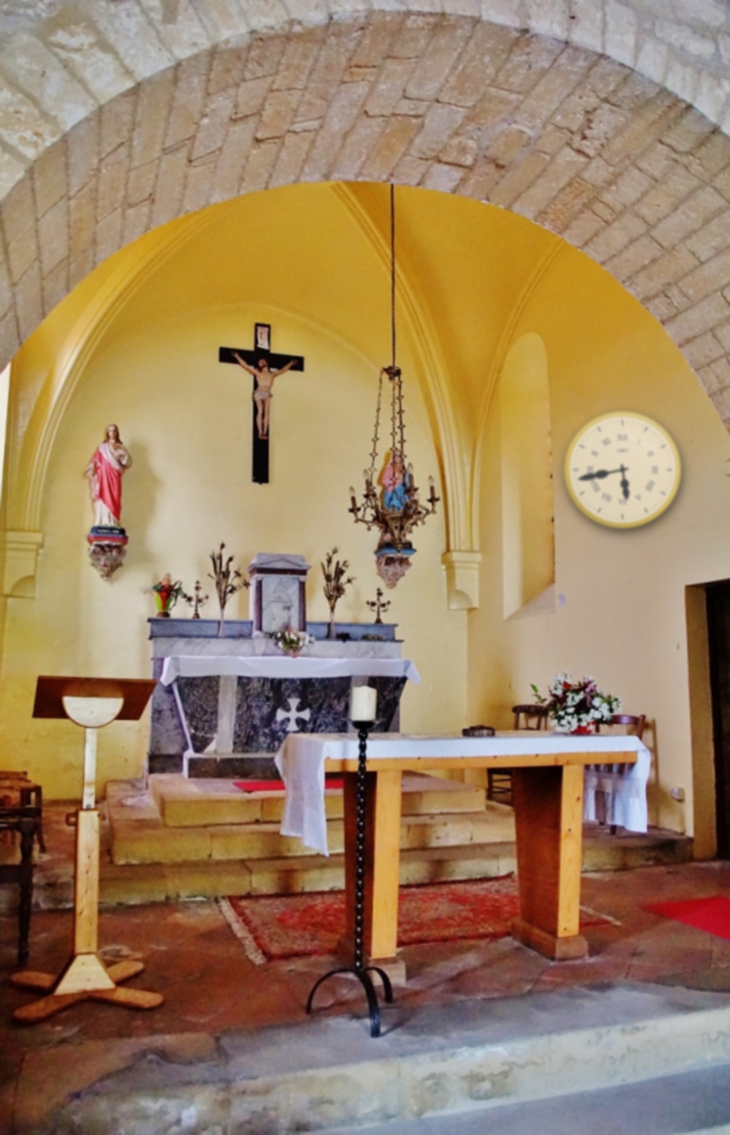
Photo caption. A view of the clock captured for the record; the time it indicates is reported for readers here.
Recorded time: 5:43
